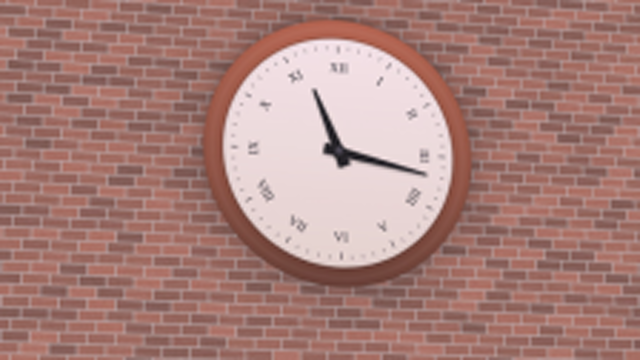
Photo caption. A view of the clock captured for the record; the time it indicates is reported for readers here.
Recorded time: 11:17
